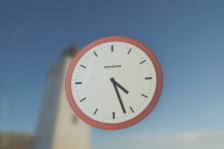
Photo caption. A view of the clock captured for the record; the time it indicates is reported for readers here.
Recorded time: 4:27
